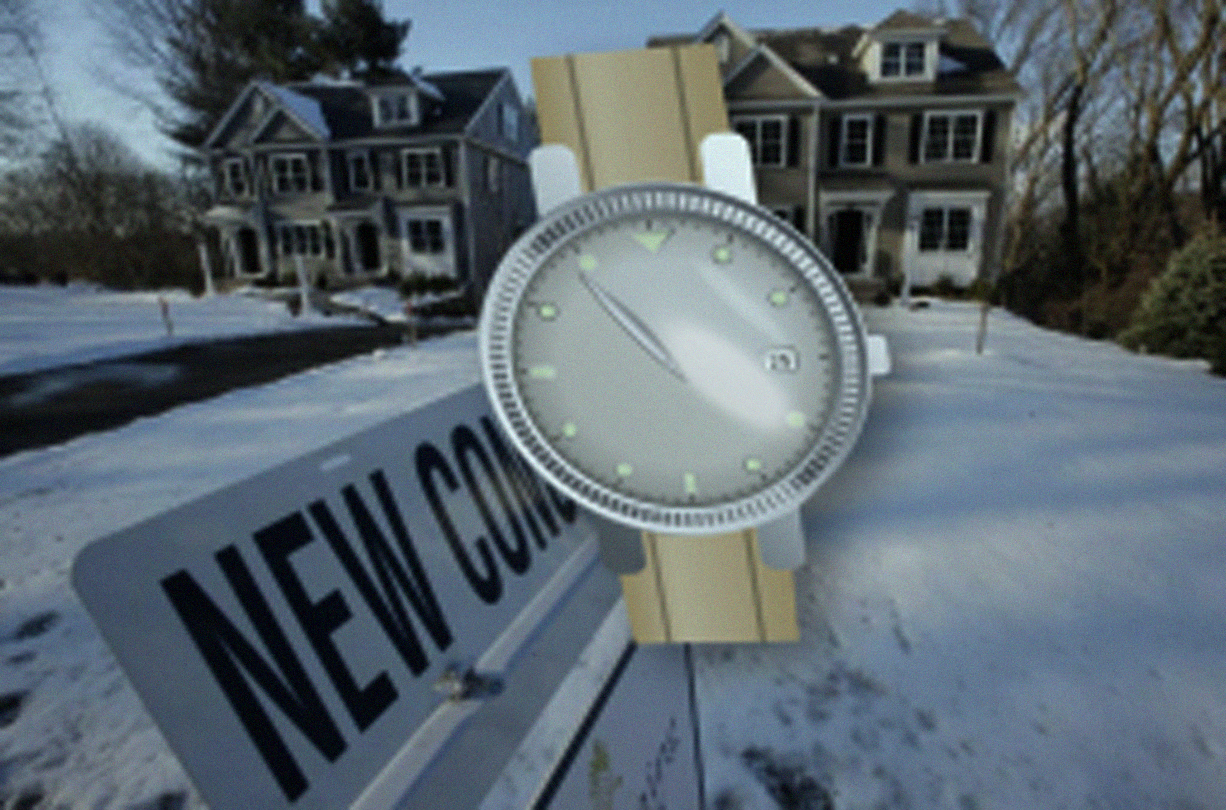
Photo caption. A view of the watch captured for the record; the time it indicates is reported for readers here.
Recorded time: 10:54
